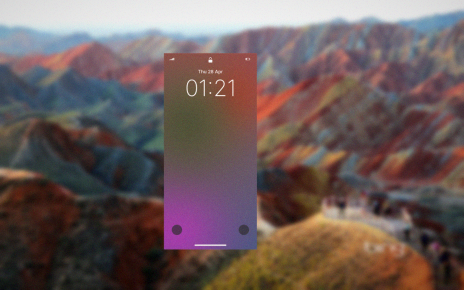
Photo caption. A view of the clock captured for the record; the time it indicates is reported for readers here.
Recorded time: 1:21
